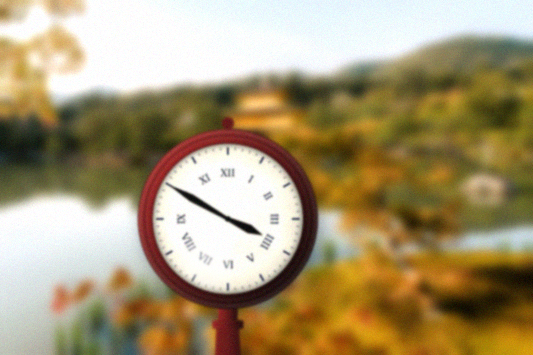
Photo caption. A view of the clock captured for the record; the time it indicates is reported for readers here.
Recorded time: 3:50
